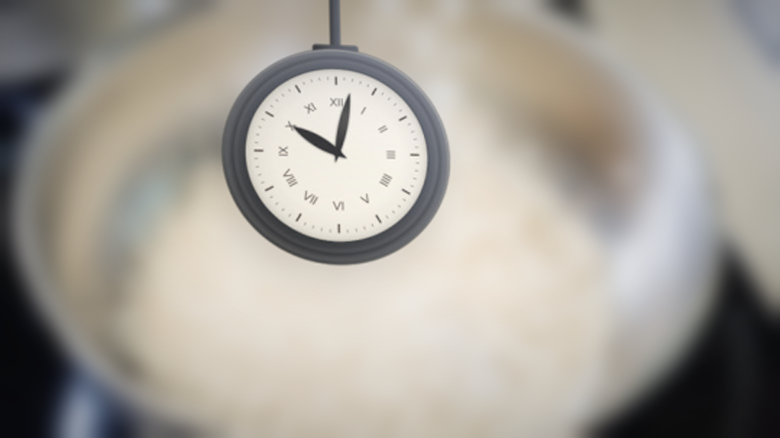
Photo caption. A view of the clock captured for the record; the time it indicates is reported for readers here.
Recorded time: 10:02
